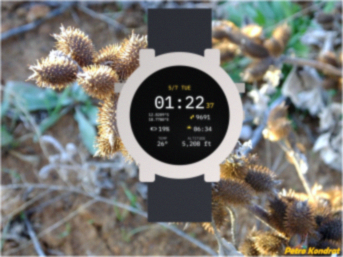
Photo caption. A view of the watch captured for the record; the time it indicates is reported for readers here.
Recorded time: 1:22
